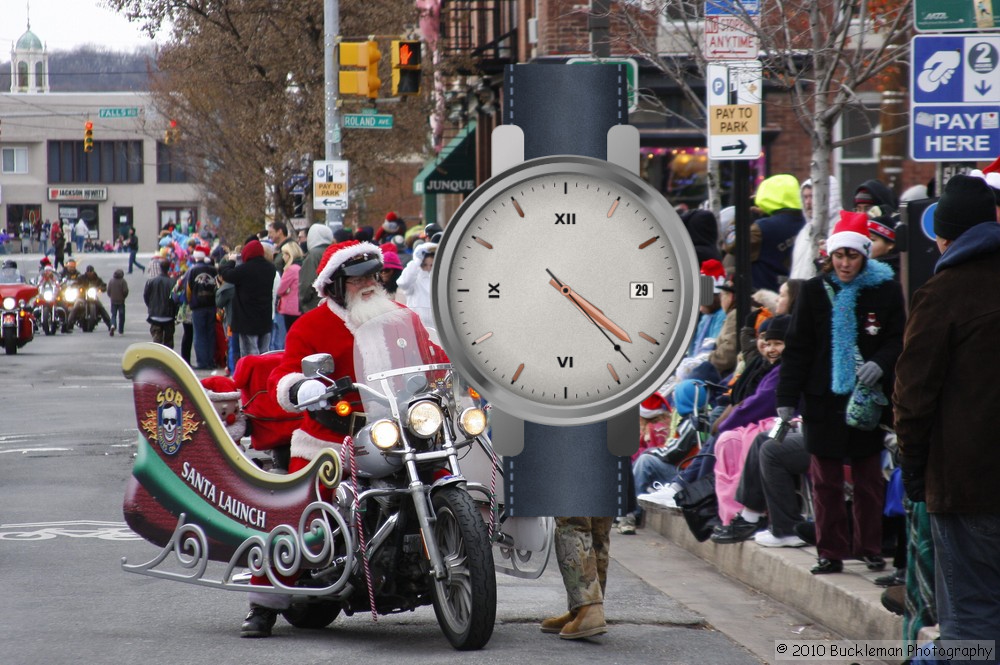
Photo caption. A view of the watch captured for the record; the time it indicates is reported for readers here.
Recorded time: 4:21:23
